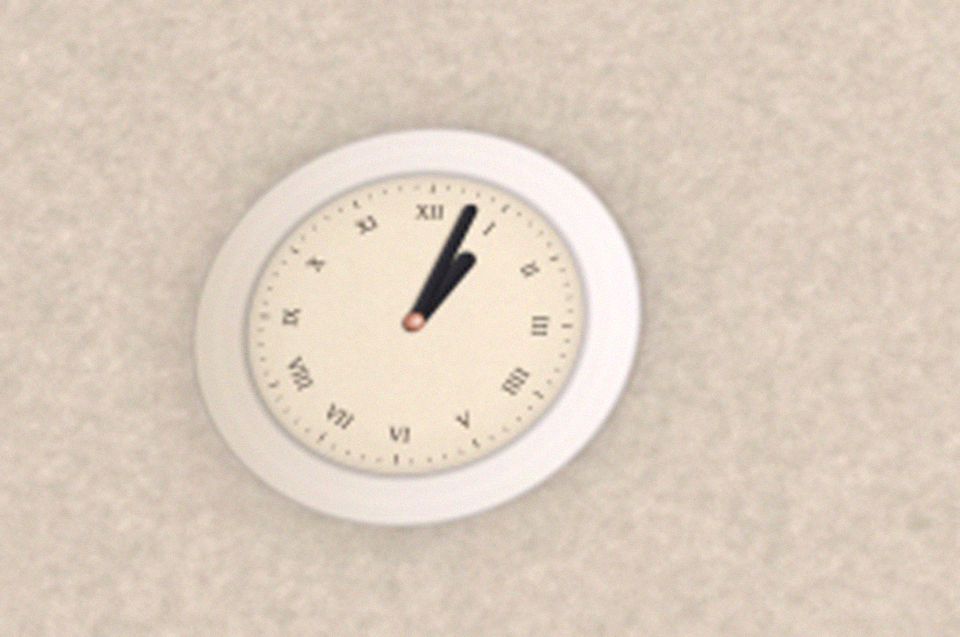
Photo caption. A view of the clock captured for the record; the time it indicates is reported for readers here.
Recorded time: 1:03
